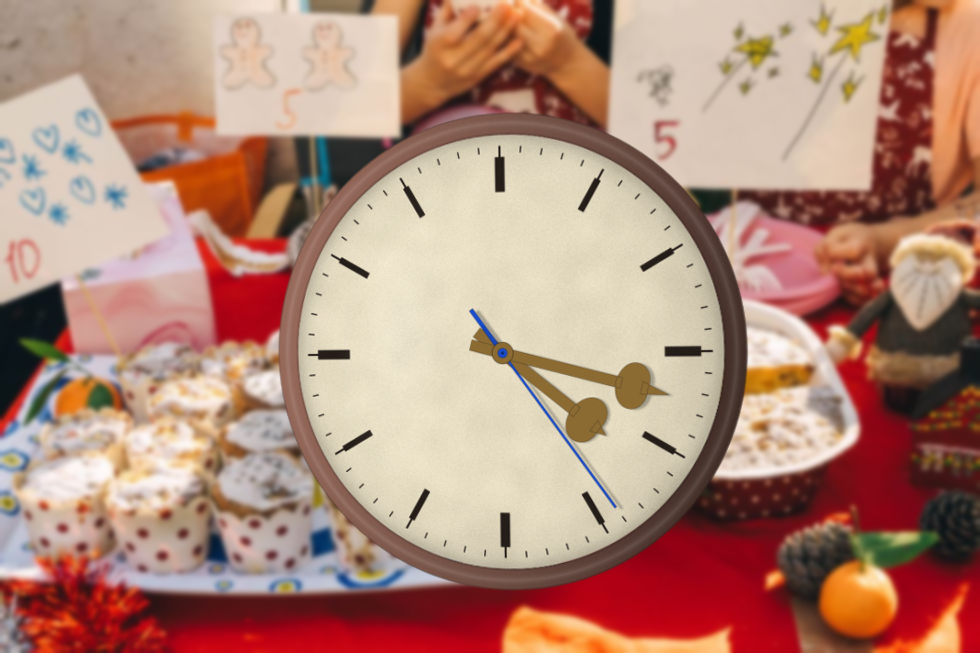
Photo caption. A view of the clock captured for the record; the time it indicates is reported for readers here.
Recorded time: 4:17:24
